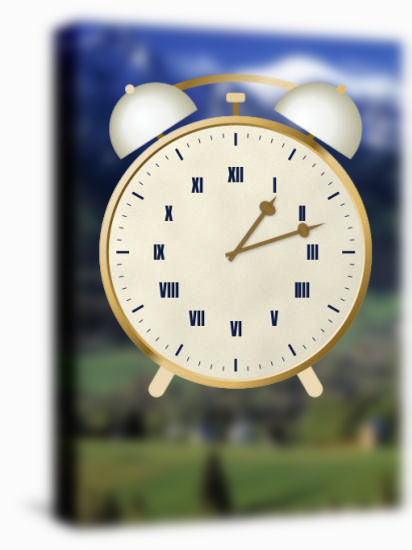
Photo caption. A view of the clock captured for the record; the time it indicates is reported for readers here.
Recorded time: 1:12
